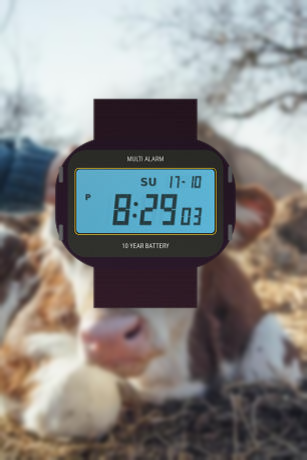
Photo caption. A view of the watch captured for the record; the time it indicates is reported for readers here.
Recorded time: 8:29:03
